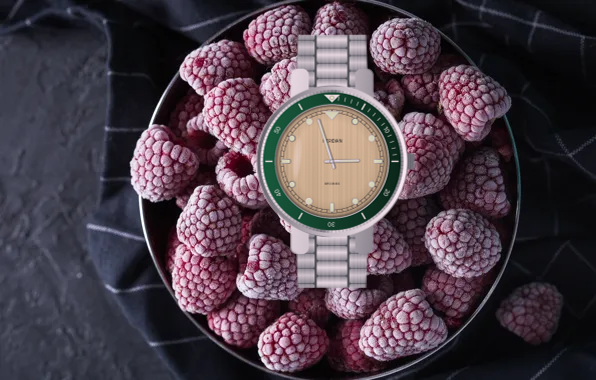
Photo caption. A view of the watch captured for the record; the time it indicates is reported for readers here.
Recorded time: 2:57
